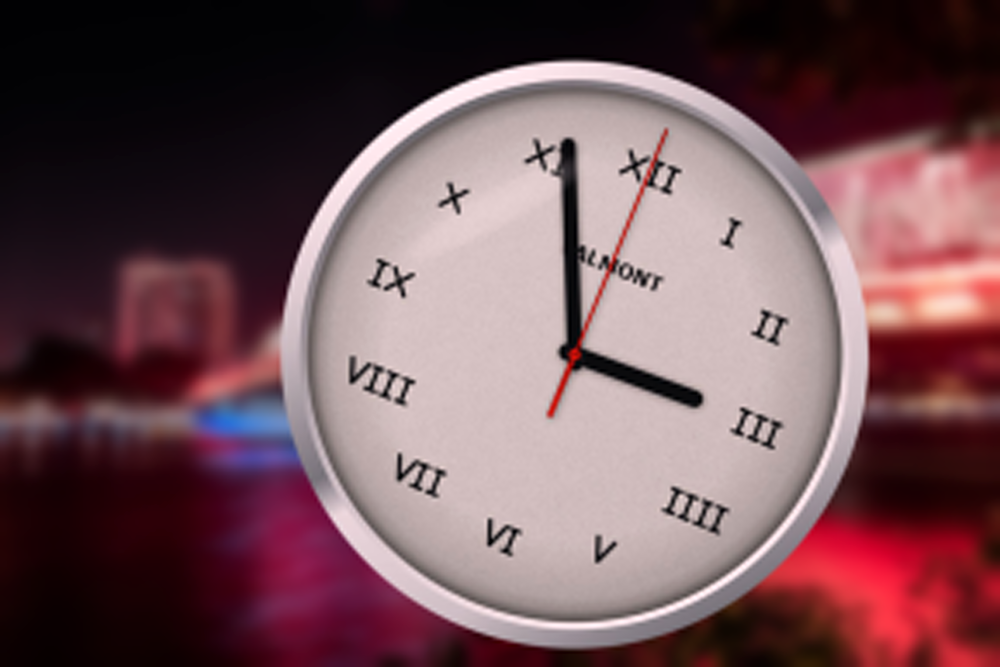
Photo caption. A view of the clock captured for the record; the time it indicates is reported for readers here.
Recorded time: 2:56:00
